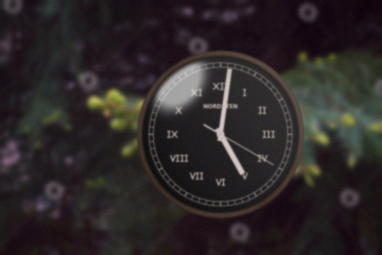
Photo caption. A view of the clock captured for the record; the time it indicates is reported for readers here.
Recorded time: 5:01:20
